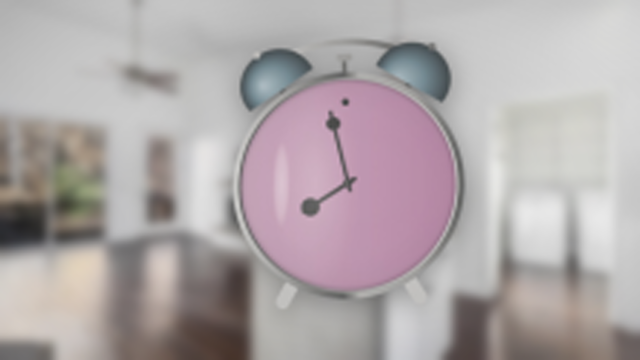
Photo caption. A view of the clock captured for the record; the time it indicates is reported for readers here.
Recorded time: 7:58
